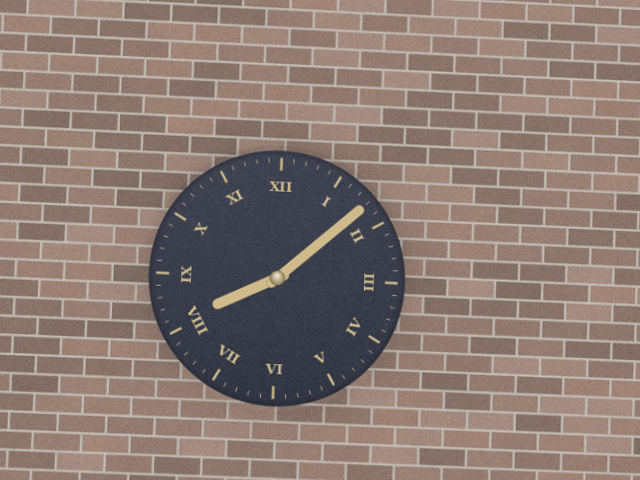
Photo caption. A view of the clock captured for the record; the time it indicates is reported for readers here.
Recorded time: 8:08
